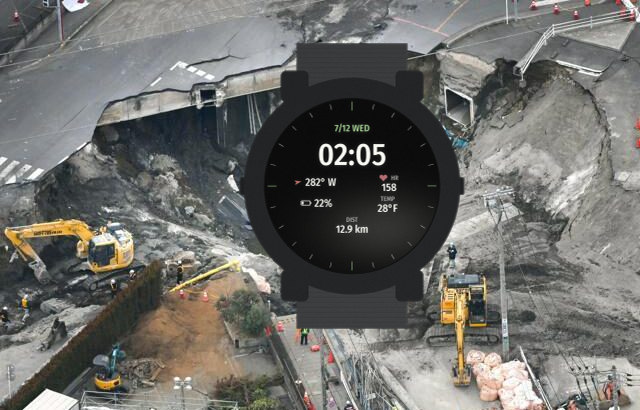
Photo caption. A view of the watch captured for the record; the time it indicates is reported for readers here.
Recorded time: 2:05
